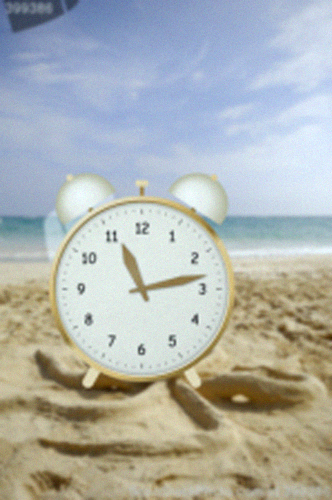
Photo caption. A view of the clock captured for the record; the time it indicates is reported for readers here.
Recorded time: 11:13
